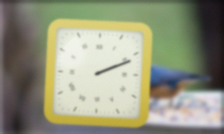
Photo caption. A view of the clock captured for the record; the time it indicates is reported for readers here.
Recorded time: 2:11
